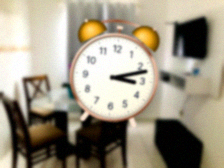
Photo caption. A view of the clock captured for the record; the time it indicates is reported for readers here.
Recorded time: 3:12
